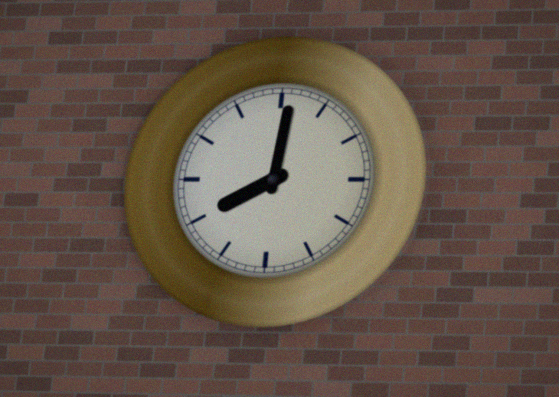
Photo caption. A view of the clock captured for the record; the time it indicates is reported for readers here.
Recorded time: 8:01
